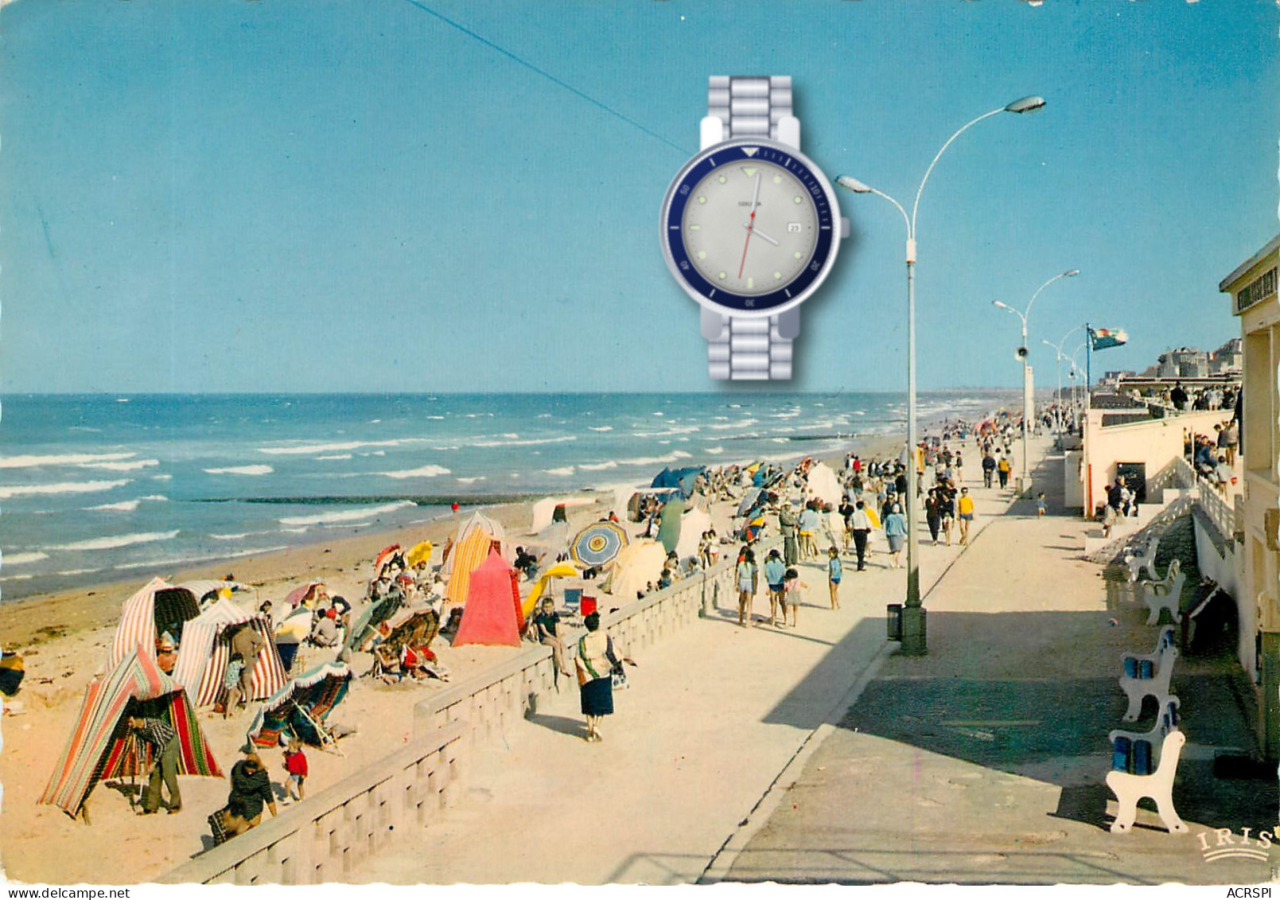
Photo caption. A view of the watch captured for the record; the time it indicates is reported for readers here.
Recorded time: 4:01:32
